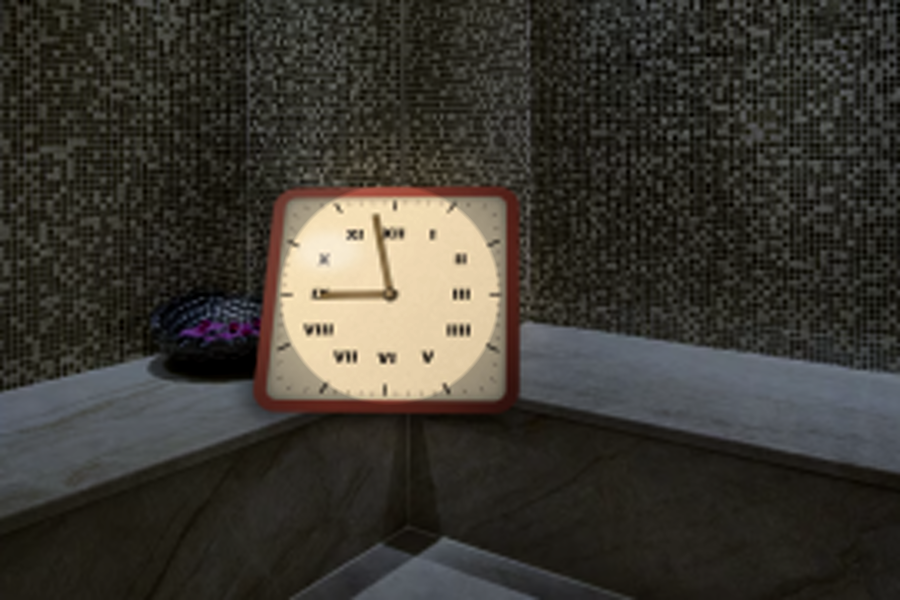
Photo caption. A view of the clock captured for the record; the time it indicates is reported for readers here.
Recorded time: 8:58
